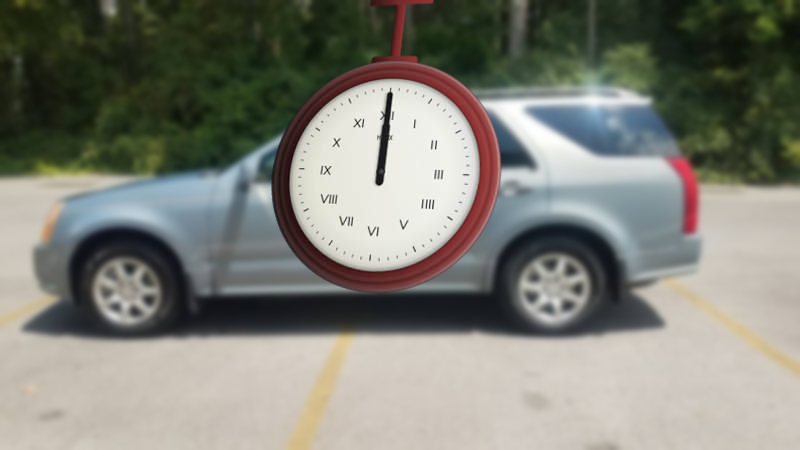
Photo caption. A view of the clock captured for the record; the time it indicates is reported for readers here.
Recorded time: 12:00
